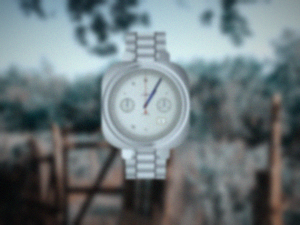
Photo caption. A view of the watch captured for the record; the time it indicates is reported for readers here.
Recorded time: 1:05
